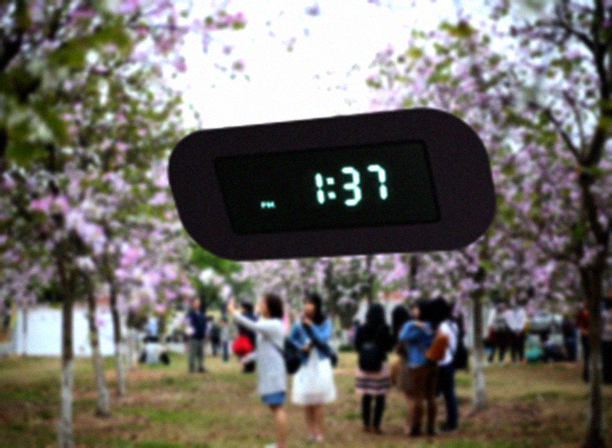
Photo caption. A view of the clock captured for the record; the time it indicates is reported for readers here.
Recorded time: 1:37
